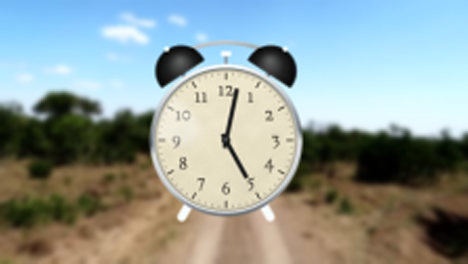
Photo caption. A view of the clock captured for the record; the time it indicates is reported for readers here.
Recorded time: 5:02
